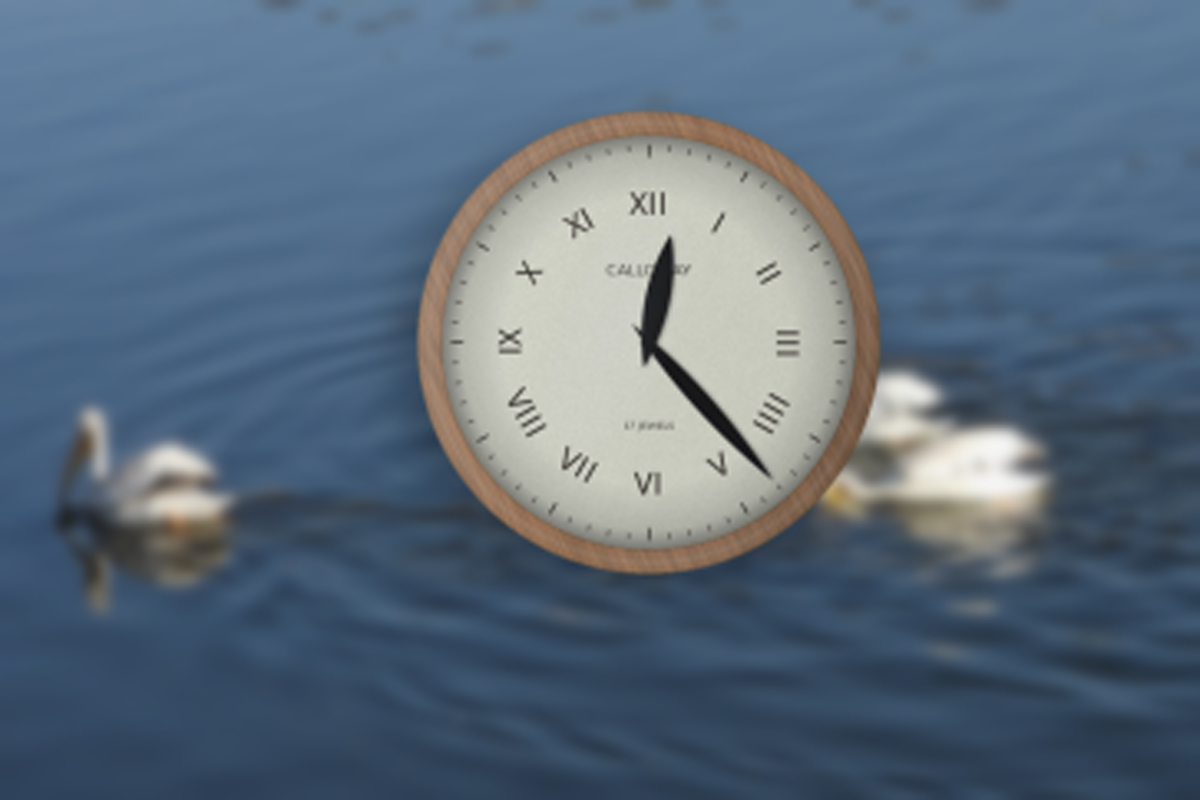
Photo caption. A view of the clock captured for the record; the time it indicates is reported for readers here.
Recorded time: 12:23
